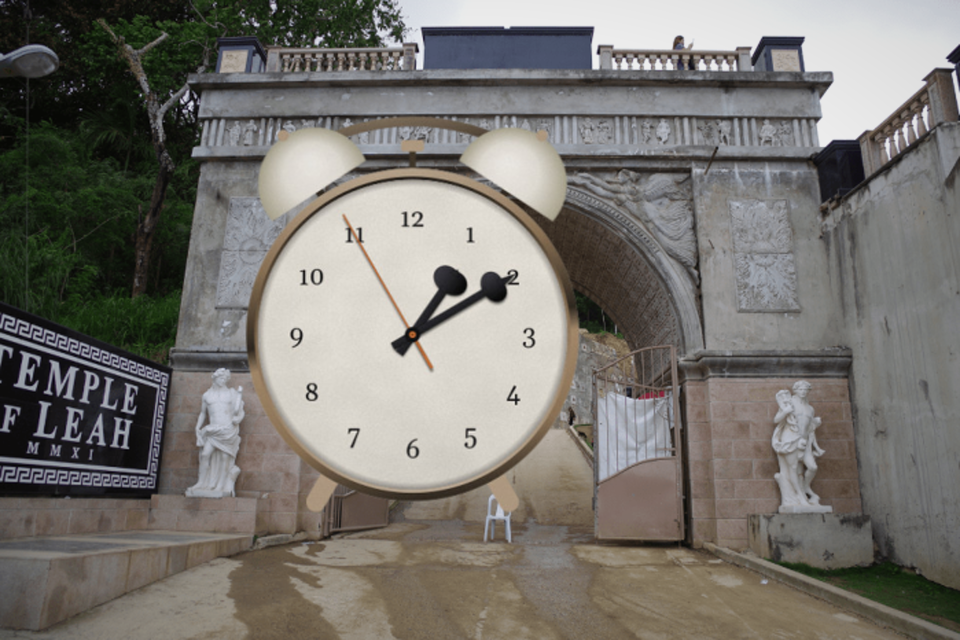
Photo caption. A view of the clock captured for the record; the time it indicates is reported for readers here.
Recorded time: 1:09:55
